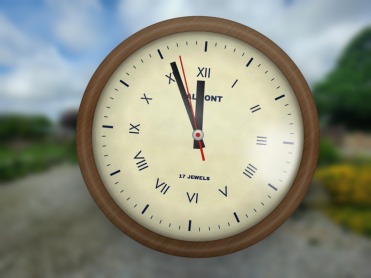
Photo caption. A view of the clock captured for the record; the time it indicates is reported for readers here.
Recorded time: 11:55:57
